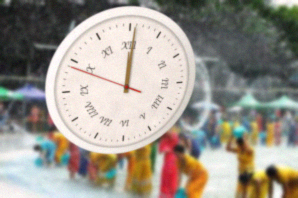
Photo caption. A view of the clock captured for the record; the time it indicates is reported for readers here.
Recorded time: 12:00:49
